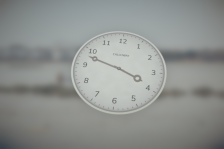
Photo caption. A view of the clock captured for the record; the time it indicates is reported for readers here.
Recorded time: 3:48
